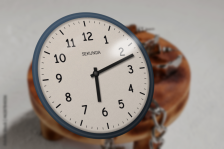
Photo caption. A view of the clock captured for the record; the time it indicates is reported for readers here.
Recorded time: 6:12
